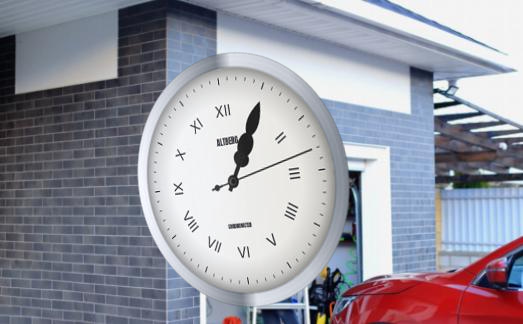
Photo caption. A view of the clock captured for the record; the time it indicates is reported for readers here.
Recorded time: 1:05:13
